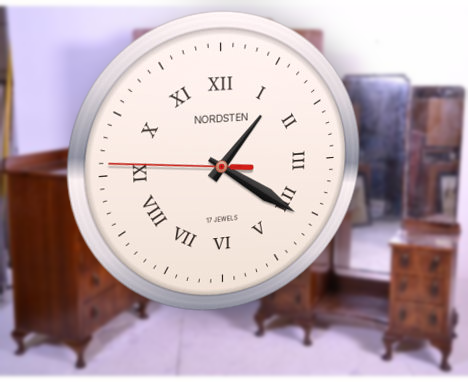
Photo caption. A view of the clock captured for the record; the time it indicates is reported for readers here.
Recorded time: 1:20:46
